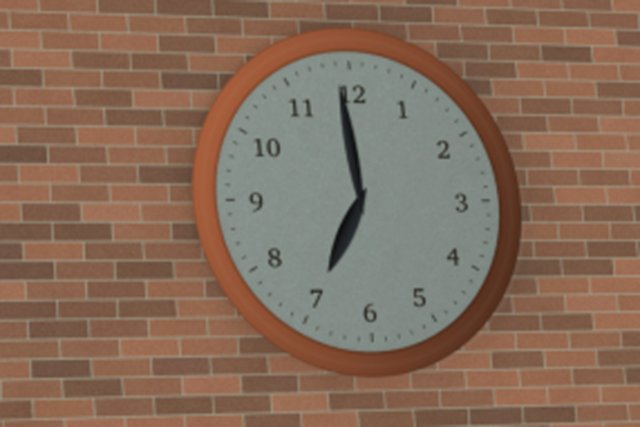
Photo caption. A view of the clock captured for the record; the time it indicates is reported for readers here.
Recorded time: 6:59
